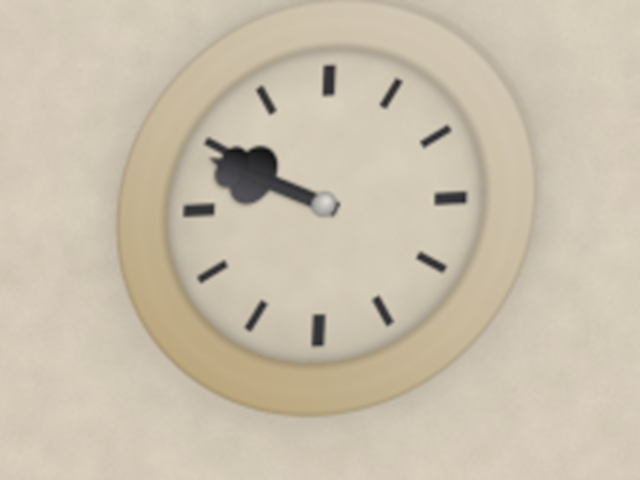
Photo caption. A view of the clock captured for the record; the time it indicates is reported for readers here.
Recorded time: 9:49
